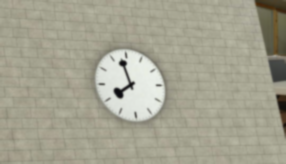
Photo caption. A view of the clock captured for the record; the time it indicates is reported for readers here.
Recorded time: 7:58
